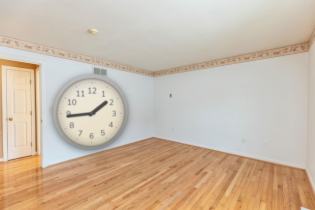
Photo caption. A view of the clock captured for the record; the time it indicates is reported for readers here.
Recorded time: 1:44
